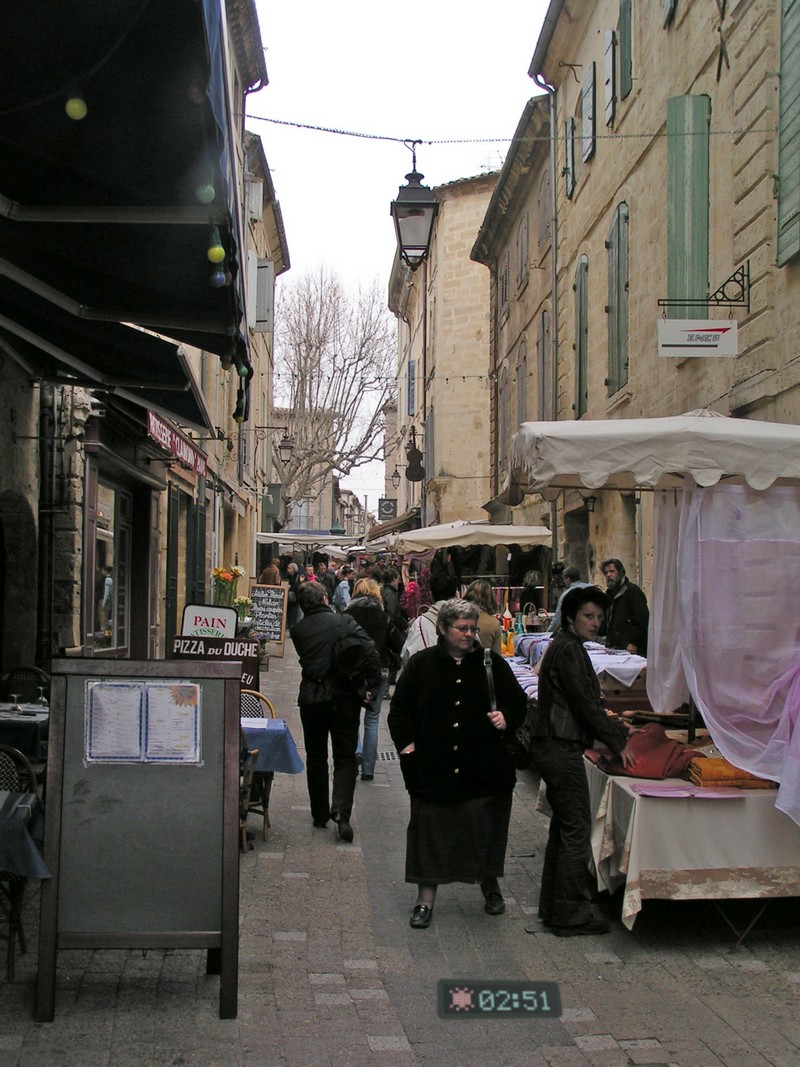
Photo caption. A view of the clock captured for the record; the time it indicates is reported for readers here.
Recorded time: 2:51
